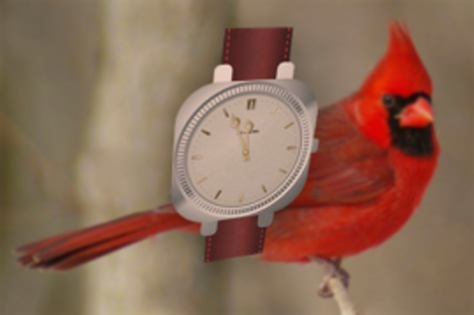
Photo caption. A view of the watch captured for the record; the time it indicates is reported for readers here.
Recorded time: 11:56
